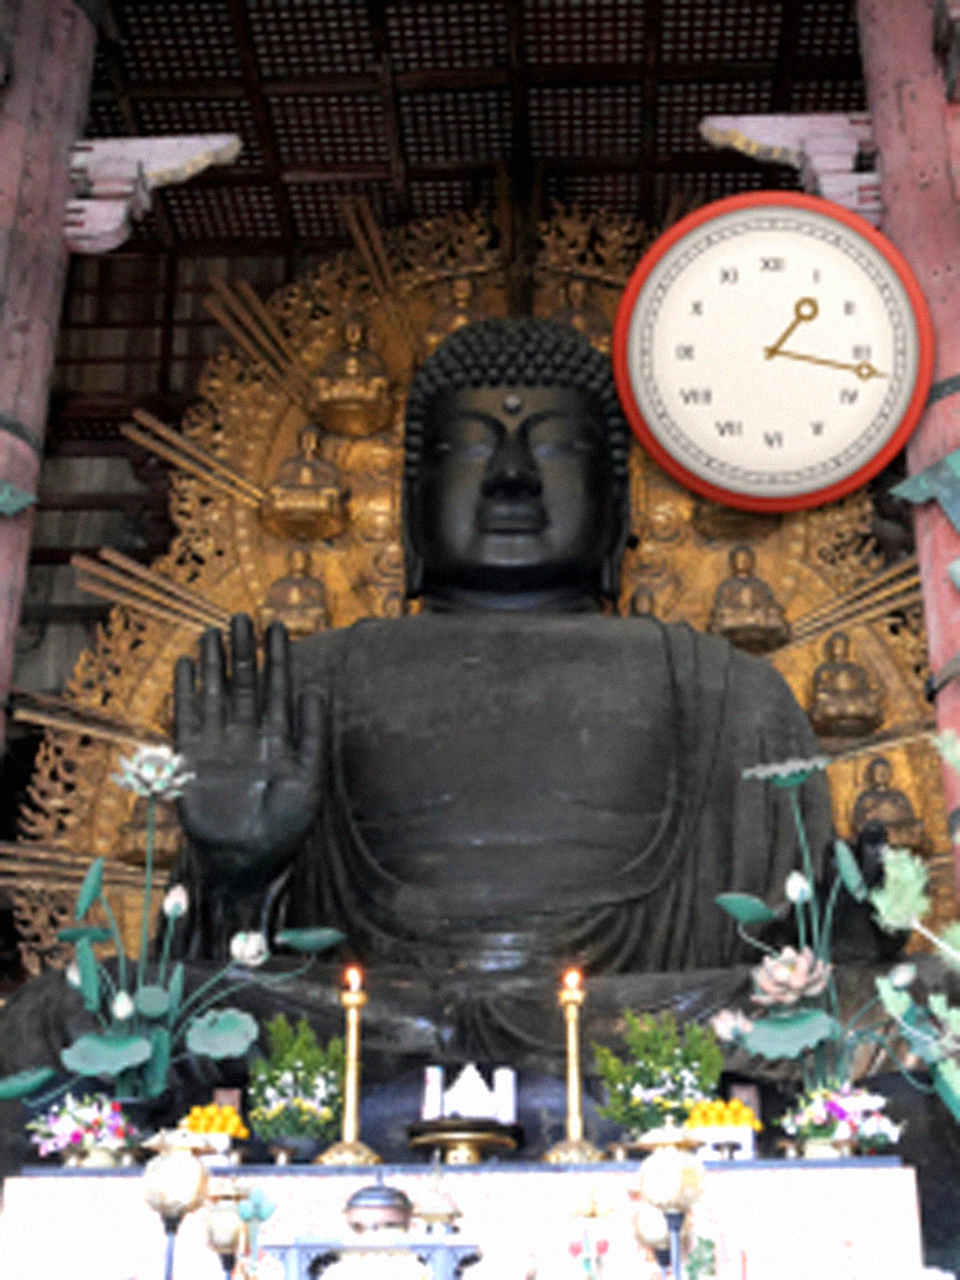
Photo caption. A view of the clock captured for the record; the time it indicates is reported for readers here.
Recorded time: 1:17
